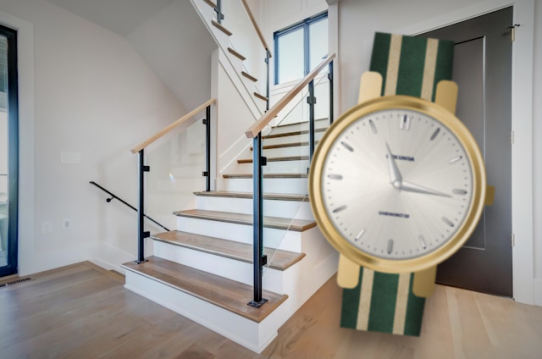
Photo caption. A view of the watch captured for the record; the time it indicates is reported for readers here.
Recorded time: 11:16
